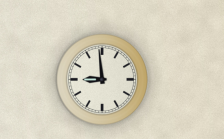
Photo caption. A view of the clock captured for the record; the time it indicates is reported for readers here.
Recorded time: 8:59
